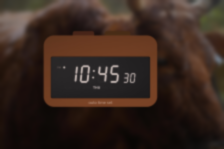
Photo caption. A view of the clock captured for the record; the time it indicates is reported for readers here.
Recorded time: 10:45:30
